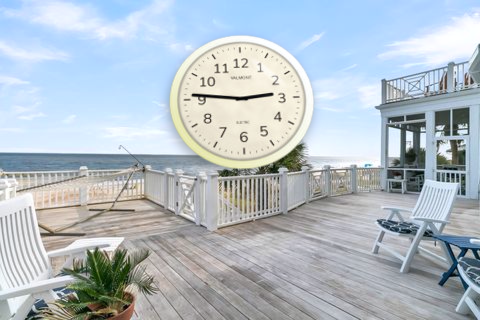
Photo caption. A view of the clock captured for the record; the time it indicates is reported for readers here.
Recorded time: 2:46
